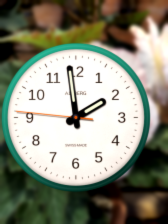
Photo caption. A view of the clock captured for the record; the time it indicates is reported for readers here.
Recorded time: 1:58:46
